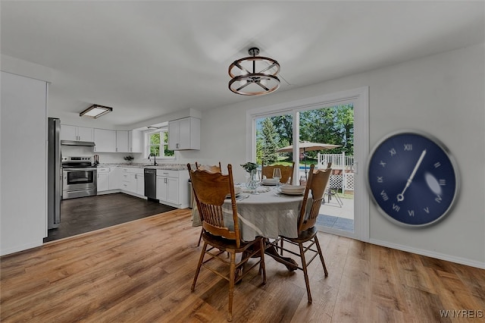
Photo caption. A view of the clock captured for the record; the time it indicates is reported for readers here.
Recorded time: 7:05
